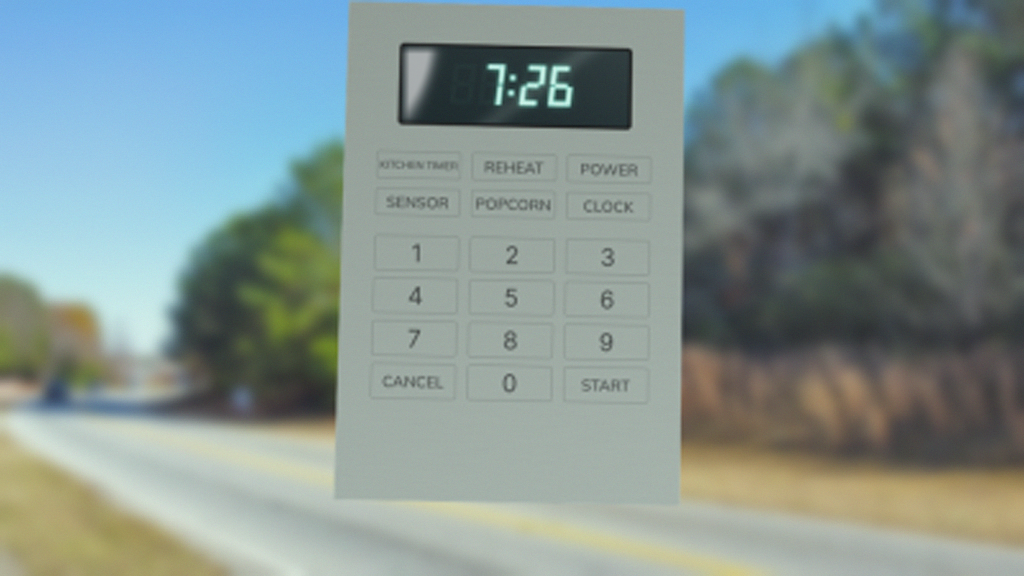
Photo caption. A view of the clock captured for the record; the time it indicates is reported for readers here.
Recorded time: 7:26
